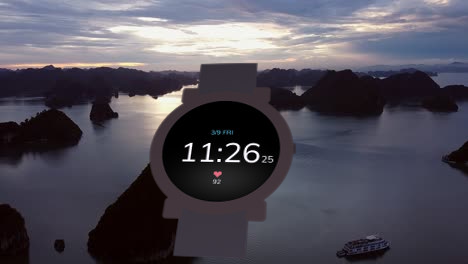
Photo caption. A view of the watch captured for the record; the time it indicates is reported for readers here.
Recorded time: 11:26:25
